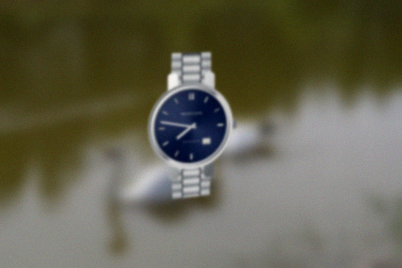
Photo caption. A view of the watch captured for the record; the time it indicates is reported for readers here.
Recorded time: 7:47
